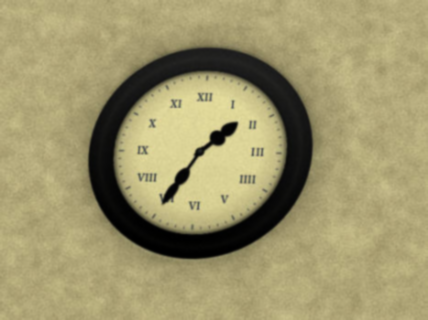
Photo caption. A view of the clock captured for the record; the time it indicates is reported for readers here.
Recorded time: 1:35
